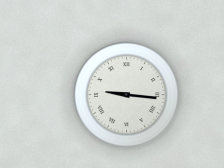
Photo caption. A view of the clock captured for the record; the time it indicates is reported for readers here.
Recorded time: 9:16
